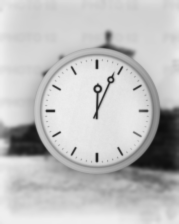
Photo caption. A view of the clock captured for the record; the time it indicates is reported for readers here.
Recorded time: 12:04
